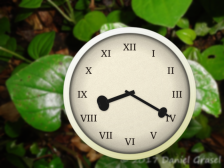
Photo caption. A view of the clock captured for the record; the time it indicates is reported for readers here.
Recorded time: 8:20
